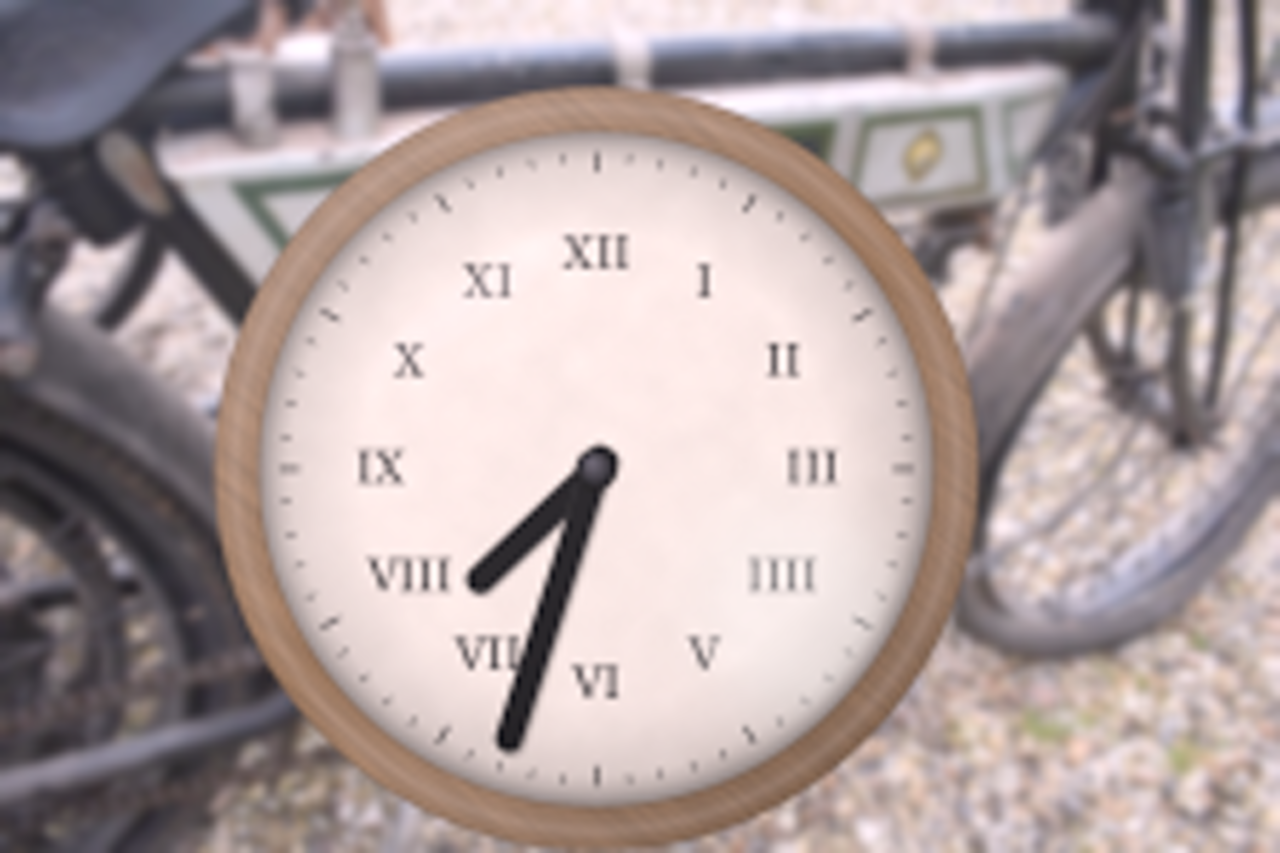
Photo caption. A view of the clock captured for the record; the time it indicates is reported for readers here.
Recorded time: 7:33
